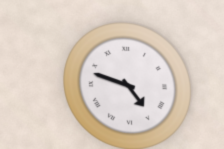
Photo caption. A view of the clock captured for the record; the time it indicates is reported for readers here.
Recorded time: 4:48
